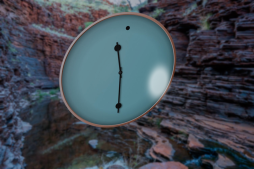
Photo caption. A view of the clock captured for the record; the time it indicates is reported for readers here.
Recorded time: 11:29
